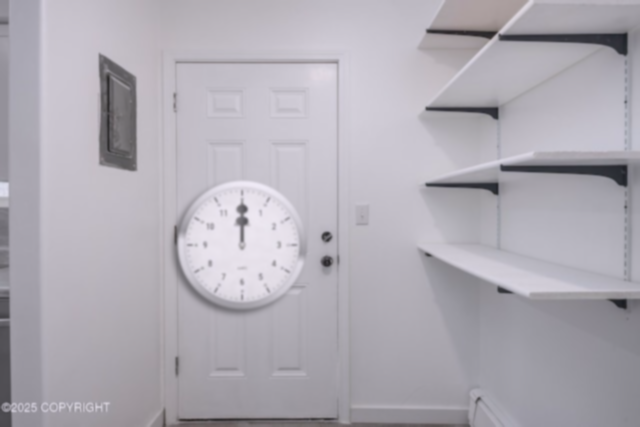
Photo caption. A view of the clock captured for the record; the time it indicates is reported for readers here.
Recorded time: 12:00
